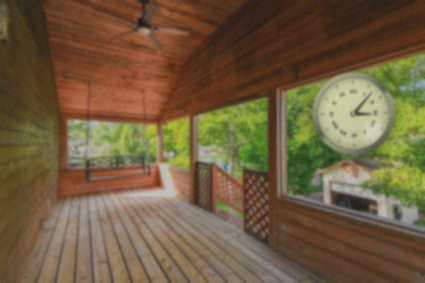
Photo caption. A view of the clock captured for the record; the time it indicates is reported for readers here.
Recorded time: 3:07
